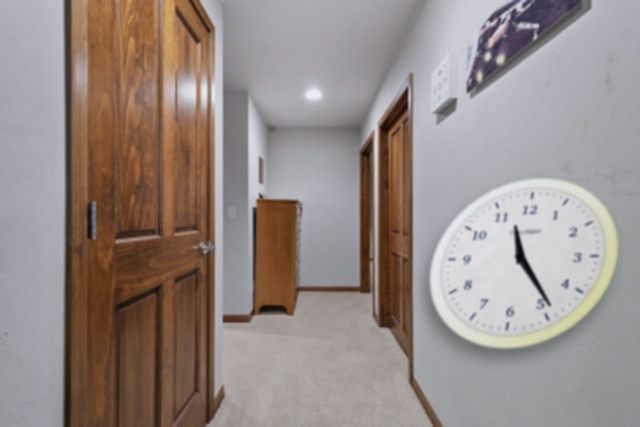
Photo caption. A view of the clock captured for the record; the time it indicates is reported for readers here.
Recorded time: 11:24
